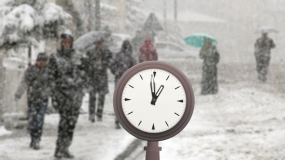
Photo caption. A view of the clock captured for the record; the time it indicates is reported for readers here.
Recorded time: 12:59
